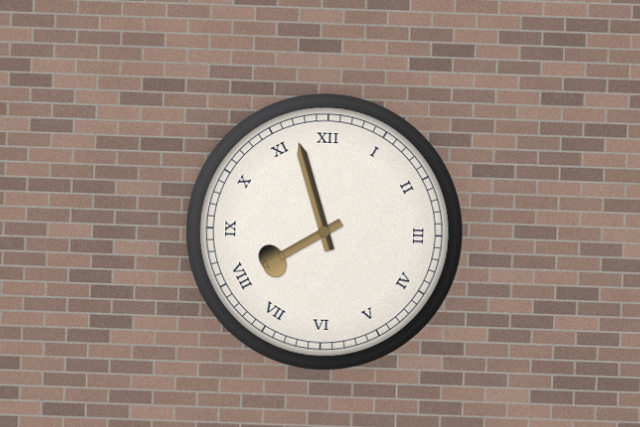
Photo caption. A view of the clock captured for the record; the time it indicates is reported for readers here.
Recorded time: 7:57
